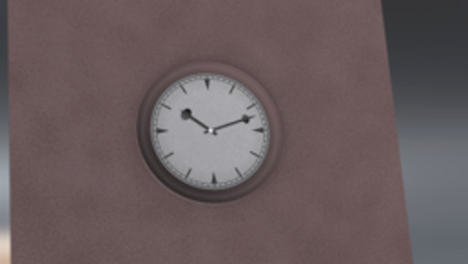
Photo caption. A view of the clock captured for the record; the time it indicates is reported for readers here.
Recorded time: 10:12
